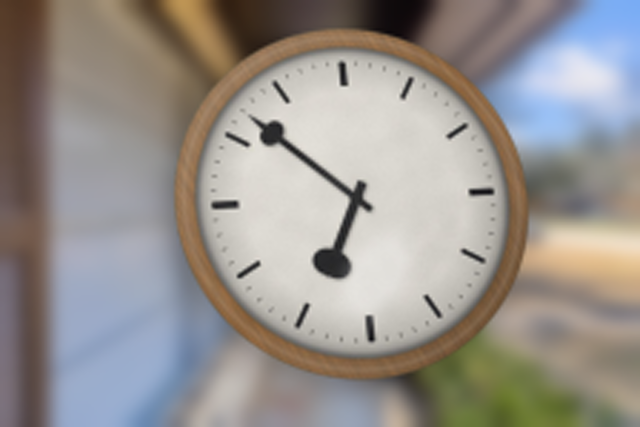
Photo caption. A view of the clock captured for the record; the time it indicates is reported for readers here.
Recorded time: 6:52
